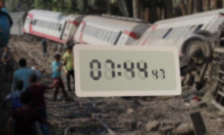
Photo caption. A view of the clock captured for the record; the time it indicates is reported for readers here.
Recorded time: 7:44:47
